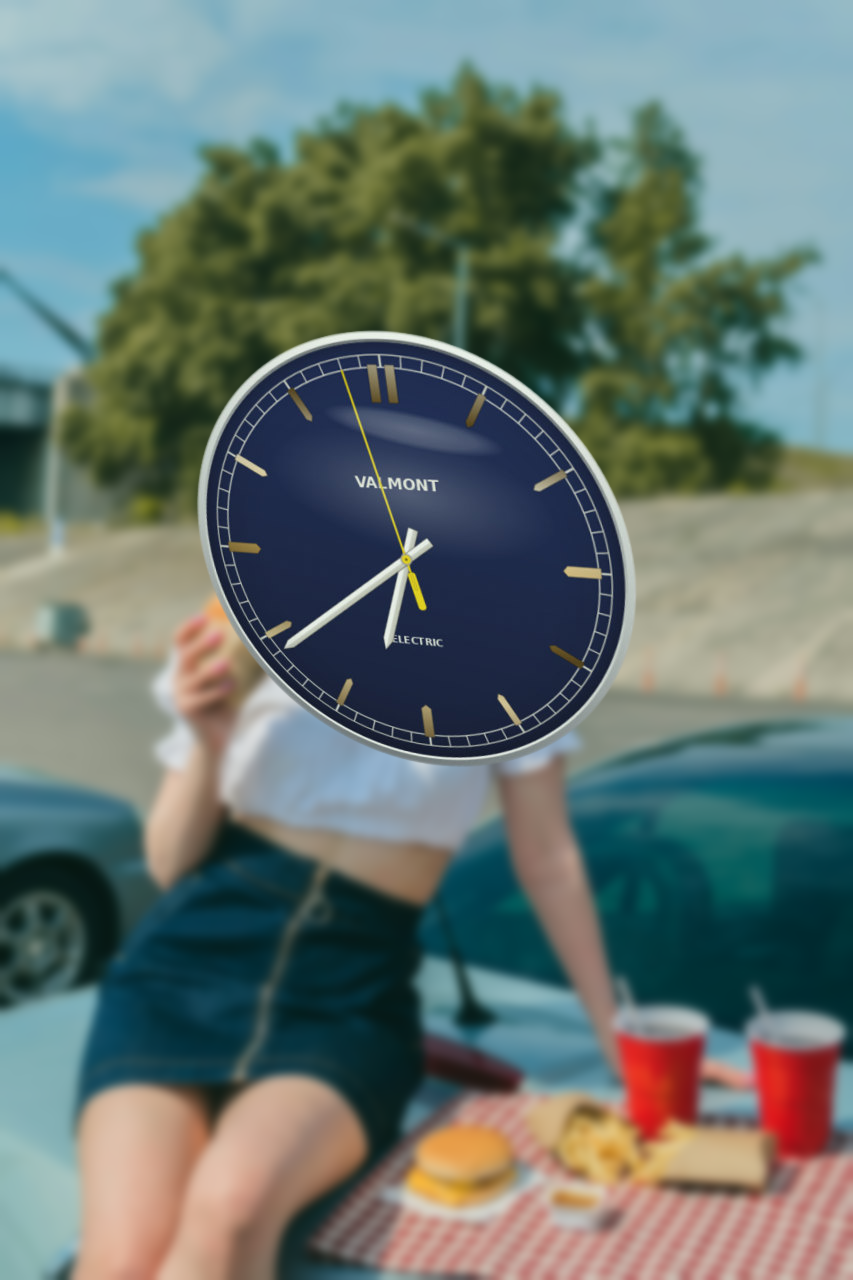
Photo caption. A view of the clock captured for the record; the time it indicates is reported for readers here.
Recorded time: 6:38:58
